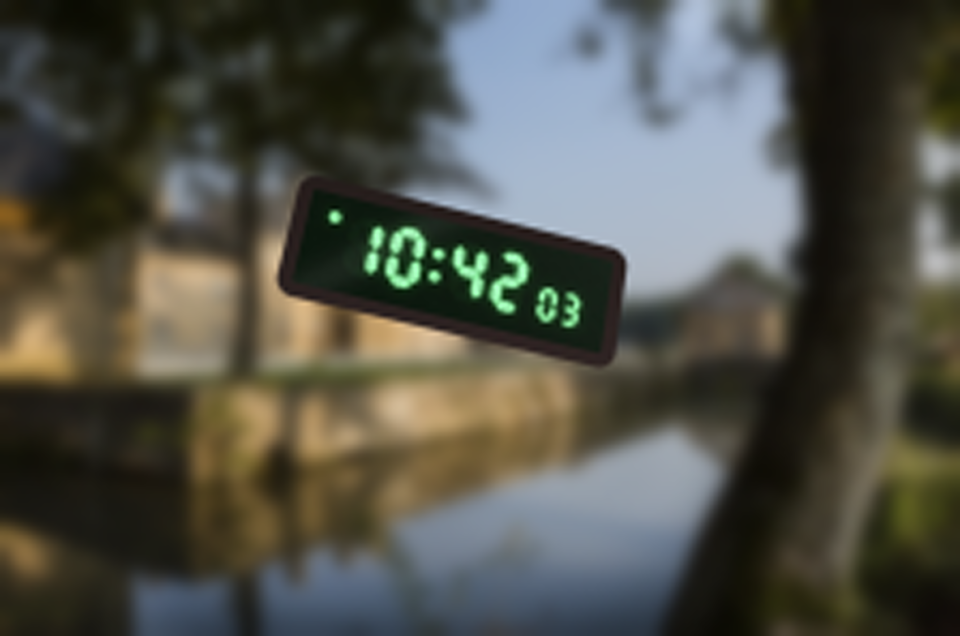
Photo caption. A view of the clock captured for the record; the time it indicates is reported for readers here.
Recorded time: 10:42:03
